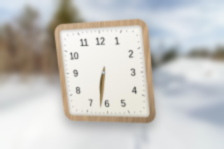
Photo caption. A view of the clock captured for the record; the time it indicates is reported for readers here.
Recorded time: 6:32
